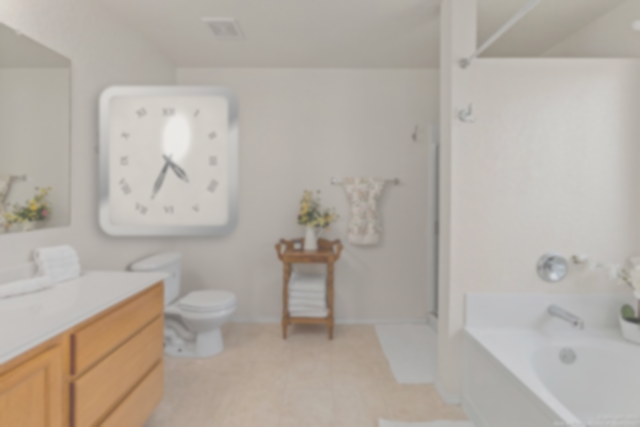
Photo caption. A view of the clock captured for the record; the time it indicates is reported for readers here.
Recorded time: 4:34
